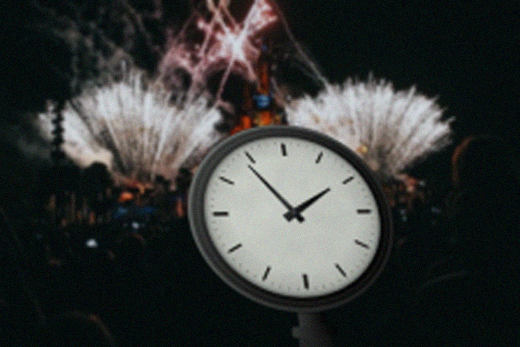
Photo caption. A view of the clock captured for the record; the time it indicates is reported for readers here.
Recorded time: 1:54
